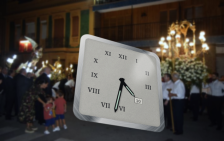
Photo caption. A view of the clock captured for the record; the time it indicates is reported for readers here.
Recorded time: 4:32
